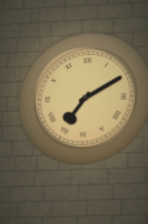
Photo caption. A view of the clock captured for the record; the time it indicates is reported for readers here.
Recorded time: 7:10
